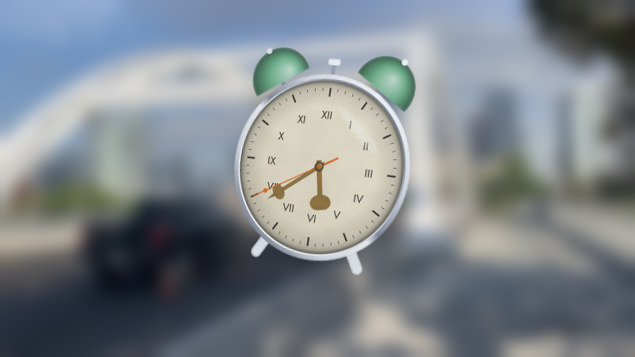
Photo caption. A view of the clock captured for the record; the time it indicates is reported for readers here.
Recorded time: 5:38:40
